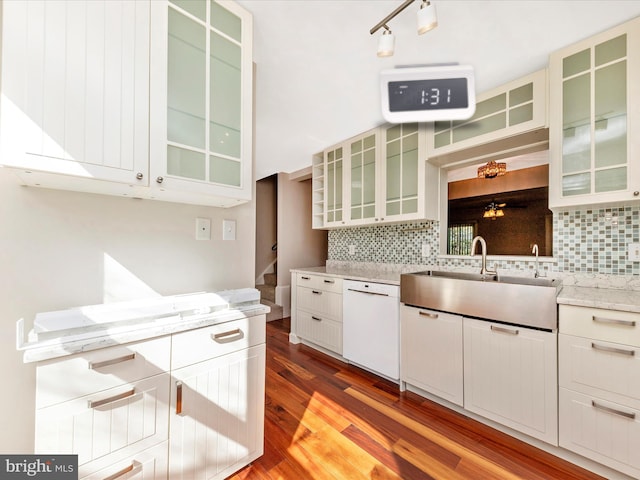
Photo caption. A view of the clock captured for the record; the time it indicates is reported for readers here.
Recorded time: 1:31
